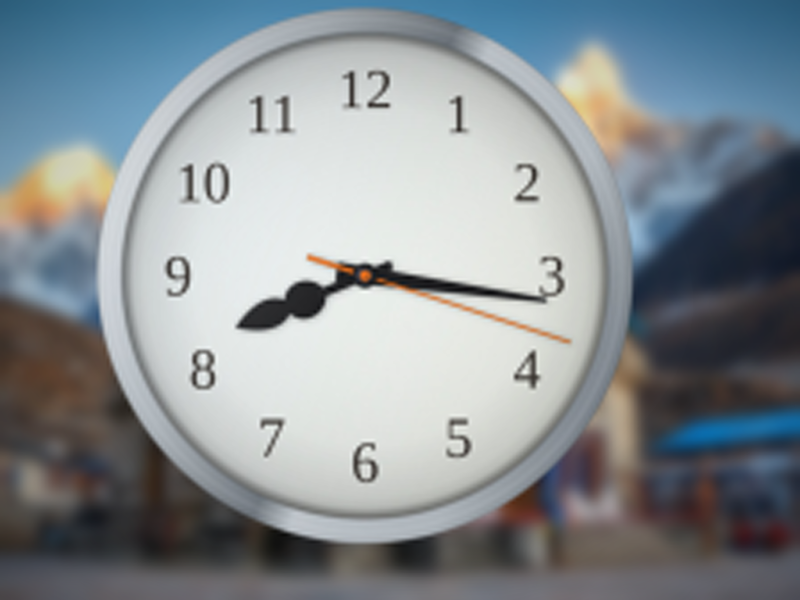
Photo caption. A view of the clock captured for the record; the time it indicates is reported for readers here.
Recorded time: 8:16:18
